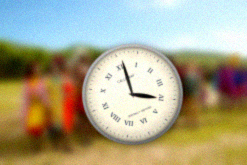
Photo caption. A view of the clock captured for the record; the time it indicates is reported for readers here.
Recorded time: 4:01
